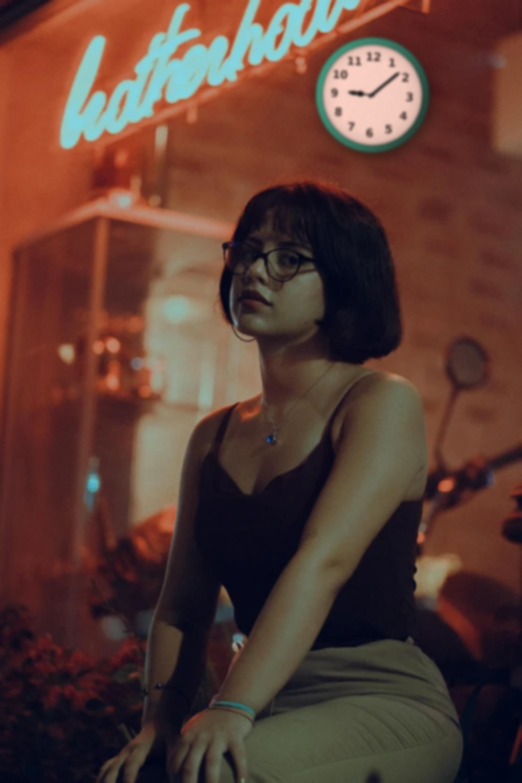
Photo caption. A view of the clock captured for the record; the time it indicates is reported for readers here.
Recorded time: 9:08
